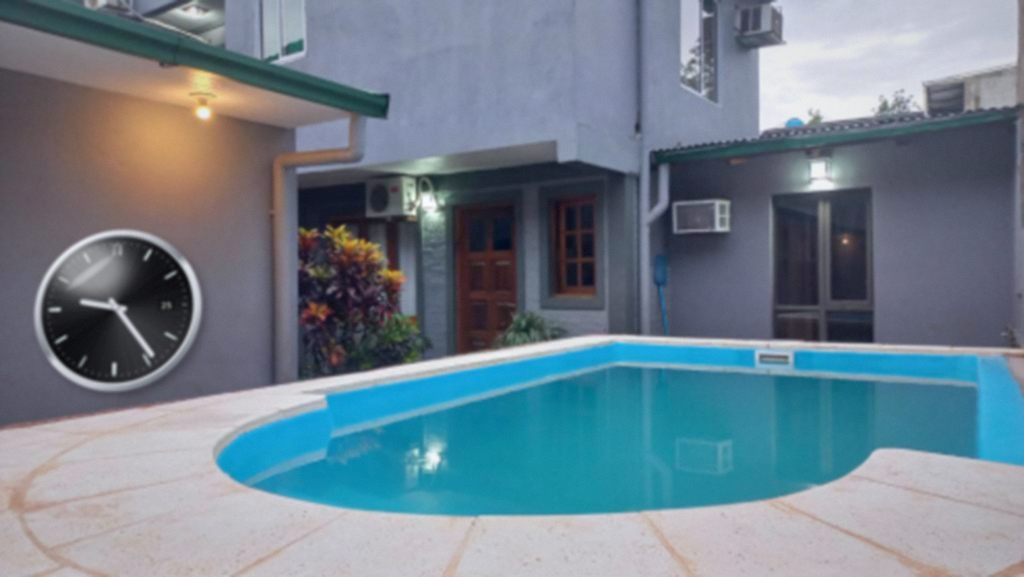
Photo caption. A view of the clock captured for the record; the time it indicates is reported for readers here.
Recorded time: 9:24
